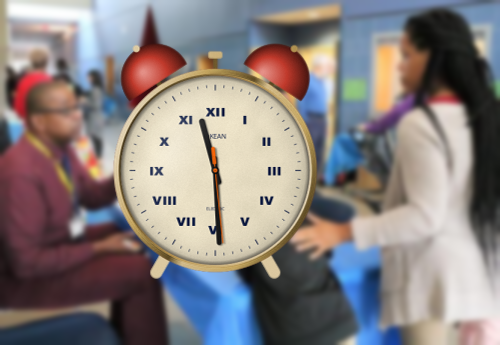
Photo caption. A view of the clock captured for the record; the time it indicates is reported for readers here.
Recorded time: 11:29:29
